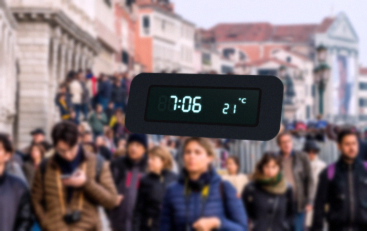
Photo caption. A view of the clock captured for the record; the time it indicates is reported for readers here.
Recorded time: 7:06
